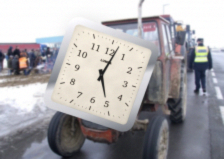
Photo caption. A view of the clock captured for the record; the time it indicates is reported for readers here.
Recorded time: 5:02
